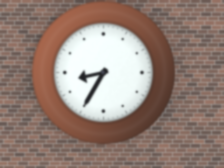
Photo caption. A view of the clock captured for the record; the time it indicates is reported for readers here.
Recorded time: 8:35
